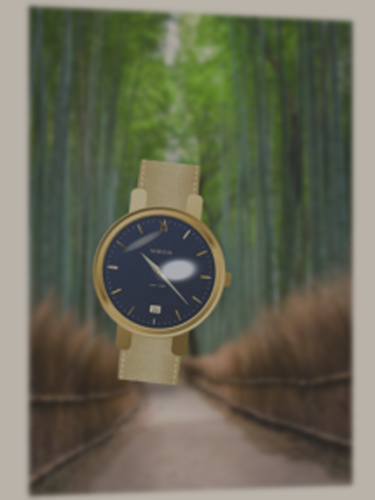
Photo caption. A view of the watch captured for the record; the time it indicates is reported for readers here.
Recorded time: 10:22
